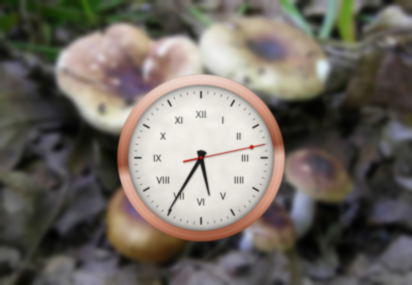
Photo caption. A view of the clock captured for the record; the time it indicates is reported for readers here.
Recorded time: 5:35:13
